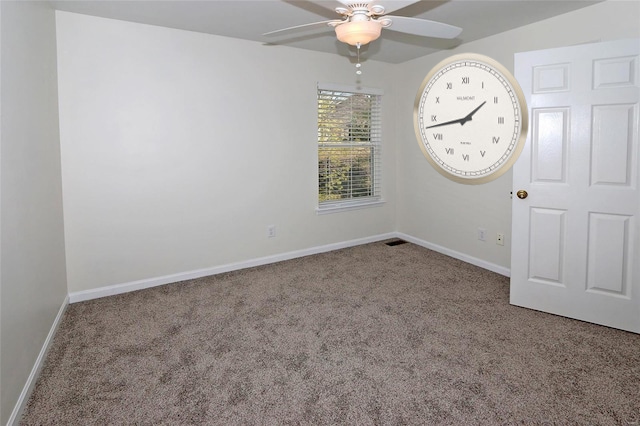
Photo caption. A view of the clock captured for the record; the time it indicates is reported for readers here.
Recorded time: 1:43
